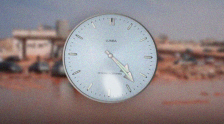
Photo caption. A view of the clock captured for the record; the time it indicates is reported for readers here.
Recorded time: 4:23
